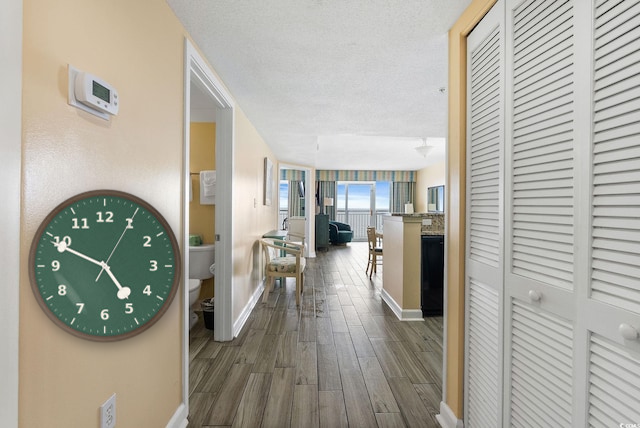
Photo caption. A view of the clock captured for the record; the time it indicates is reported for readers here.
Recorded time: 4:49:05
